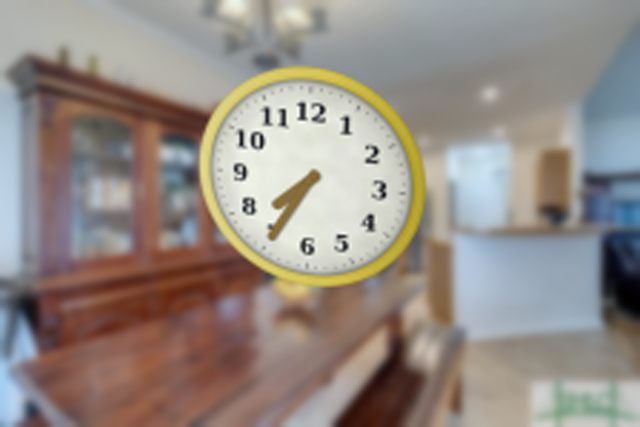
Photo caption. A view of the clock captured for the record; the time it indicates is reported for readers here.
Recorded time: 7:35
